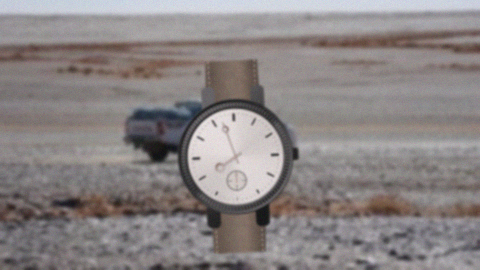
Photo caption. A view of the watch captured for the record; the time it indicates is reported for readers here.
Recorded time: 7:57
